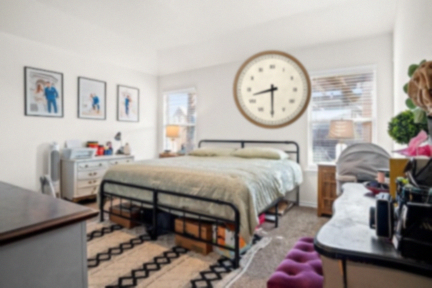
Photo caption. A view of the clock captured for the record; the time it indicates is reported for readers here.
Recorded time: 8:30
